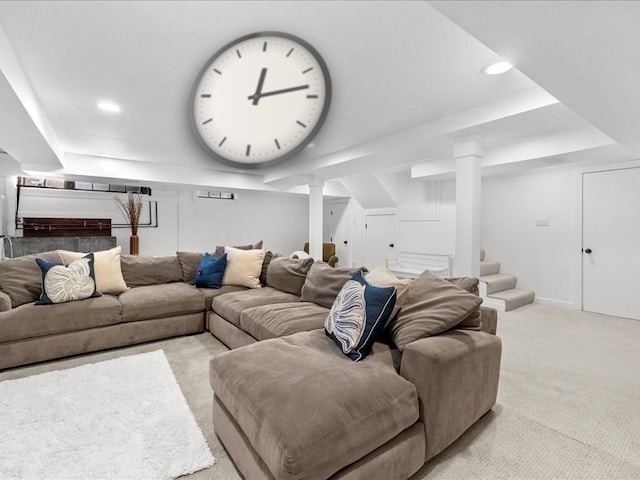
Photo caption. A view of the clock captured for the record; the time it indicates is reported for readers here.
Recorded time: 12:13
